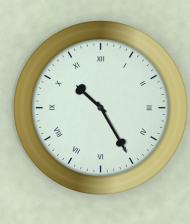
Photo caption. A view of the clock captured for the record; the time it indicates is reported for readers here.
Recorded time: 10:25
